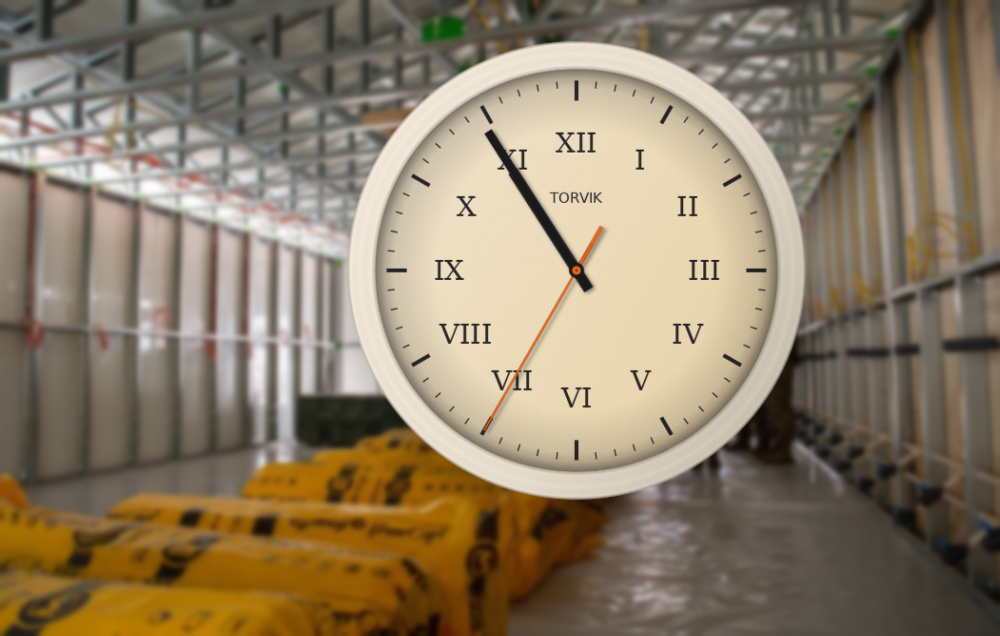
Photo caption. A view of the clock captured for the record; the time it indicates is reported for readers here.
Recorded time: 10:54:35
